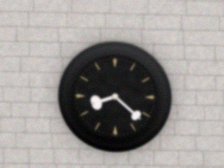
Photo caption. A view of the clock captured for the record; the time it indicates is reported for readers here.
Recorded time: 8:22
